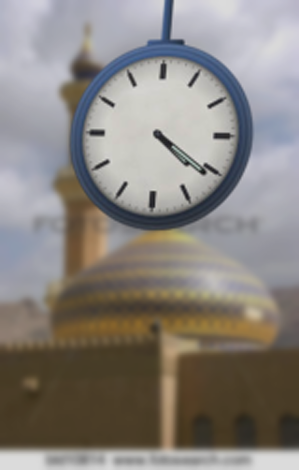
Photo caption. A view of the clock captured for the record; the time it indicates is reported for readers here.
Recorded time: 4:21
